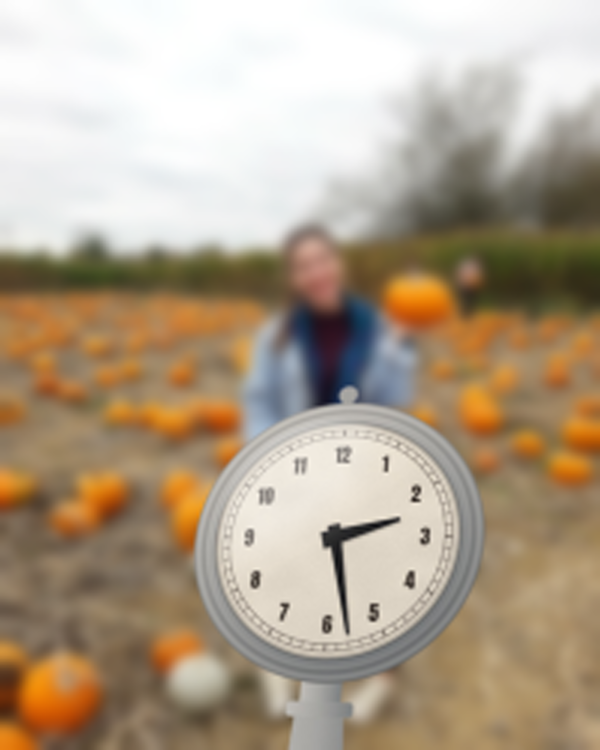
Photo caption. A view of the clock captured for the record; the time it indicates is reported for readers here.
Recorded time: 2:28
